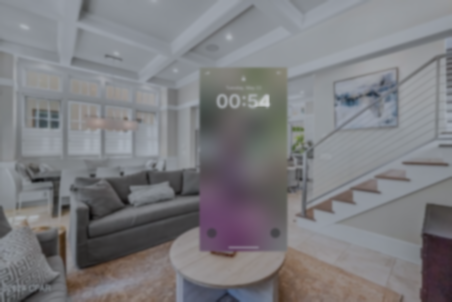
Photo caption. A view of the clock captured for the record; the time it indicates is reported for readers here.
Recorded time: 0:54
